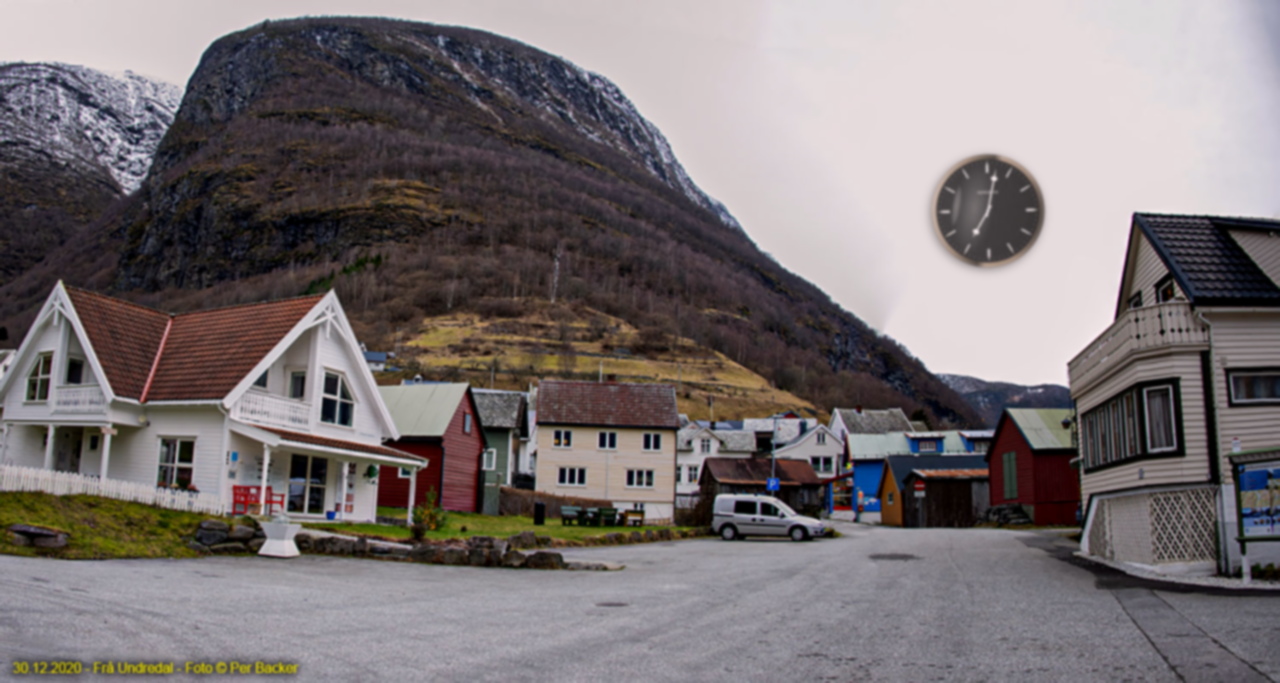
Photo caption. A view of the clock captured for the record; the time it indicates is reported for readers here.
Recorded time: 7:02
